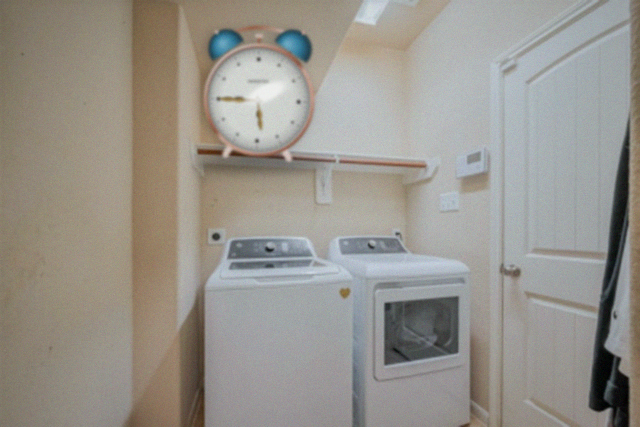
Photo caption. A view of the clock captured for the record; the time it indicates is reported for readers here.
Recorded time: 5:45
